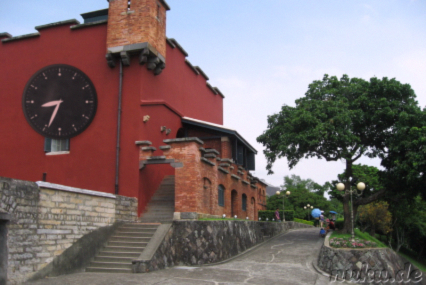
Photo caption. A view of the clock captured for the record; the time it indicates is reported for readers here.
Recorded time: 8:34
